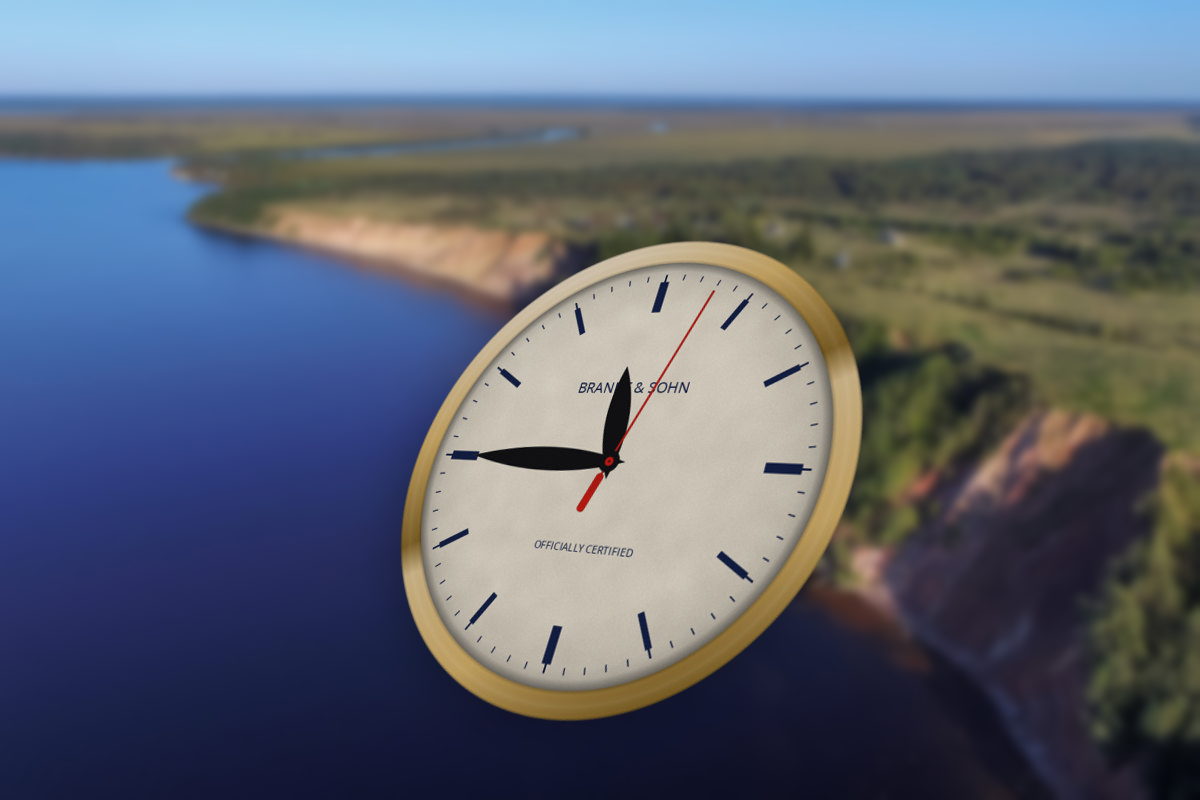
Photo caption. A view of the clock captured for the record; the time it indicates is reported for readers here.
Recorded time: 11:45:03
